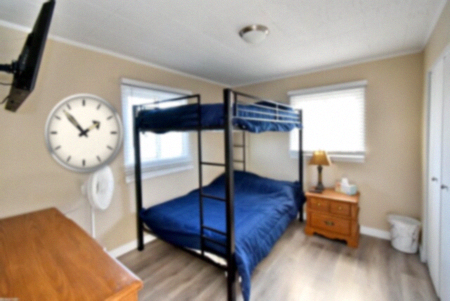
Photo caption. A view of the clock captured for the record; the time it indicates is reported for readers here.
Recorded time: 1:53
